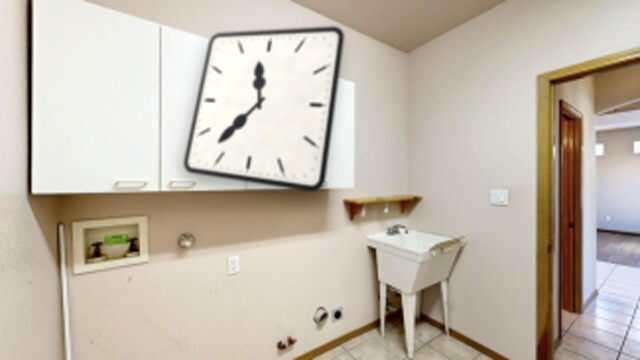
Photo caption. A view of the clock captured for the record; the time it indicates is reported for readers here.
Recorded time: 11:37
